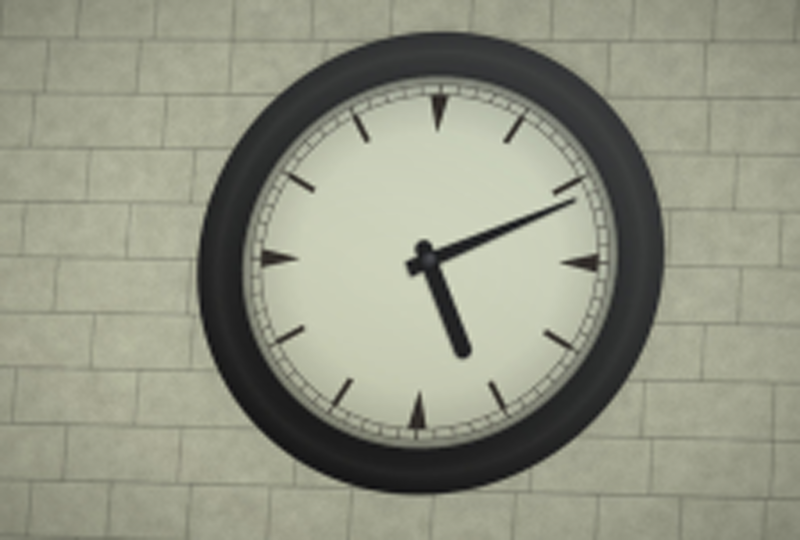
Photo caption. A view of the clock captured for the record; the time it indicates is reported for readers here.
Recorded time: 5:11
